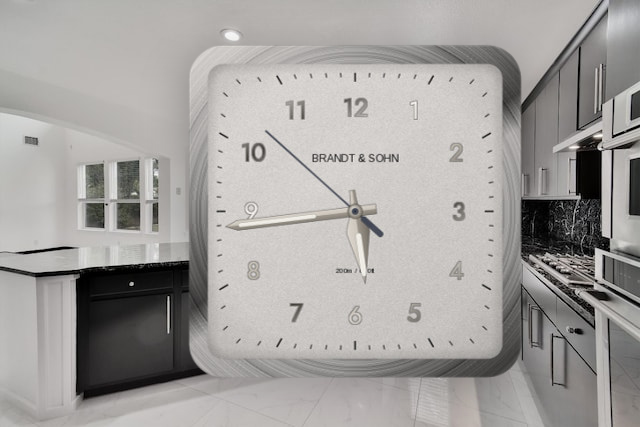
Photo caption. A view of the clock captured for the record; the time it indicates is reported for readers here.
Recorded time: 5:43:52
